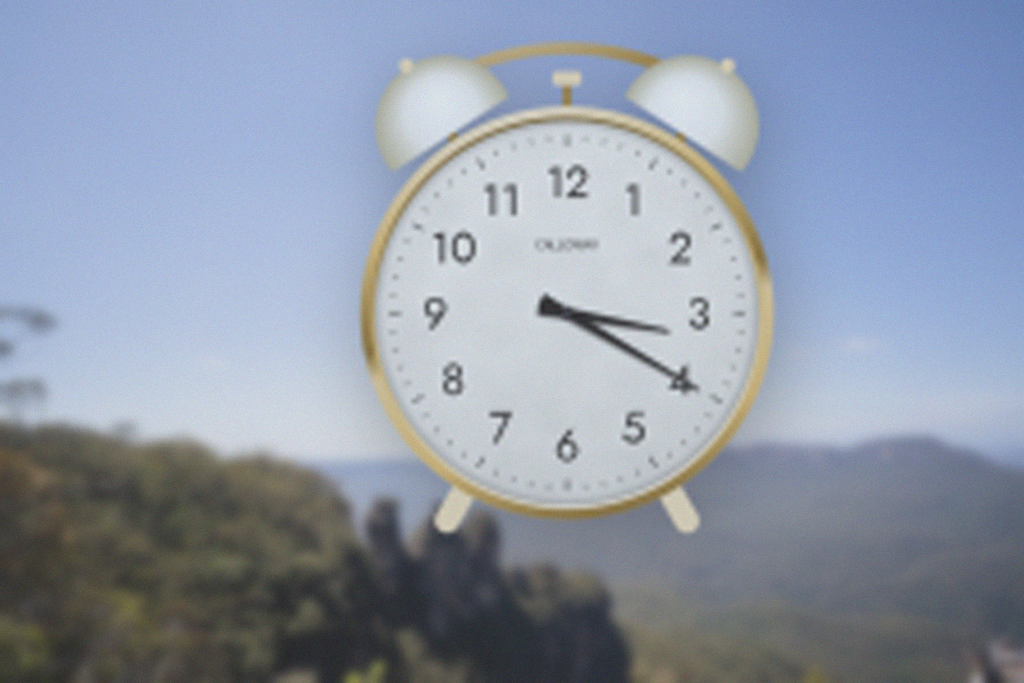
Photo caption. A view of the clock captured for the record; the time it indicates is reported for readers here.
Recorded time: 3:20
